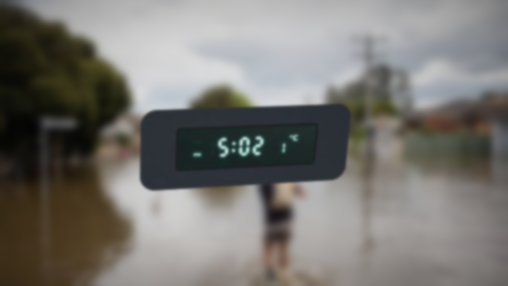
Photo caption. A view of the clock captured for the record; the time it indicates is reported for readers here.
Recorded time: 5:02
